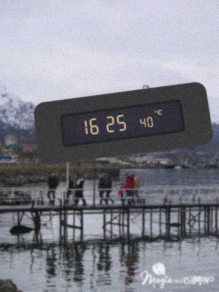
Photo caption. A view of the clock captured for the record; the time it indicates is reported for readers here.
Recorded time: 16:25
